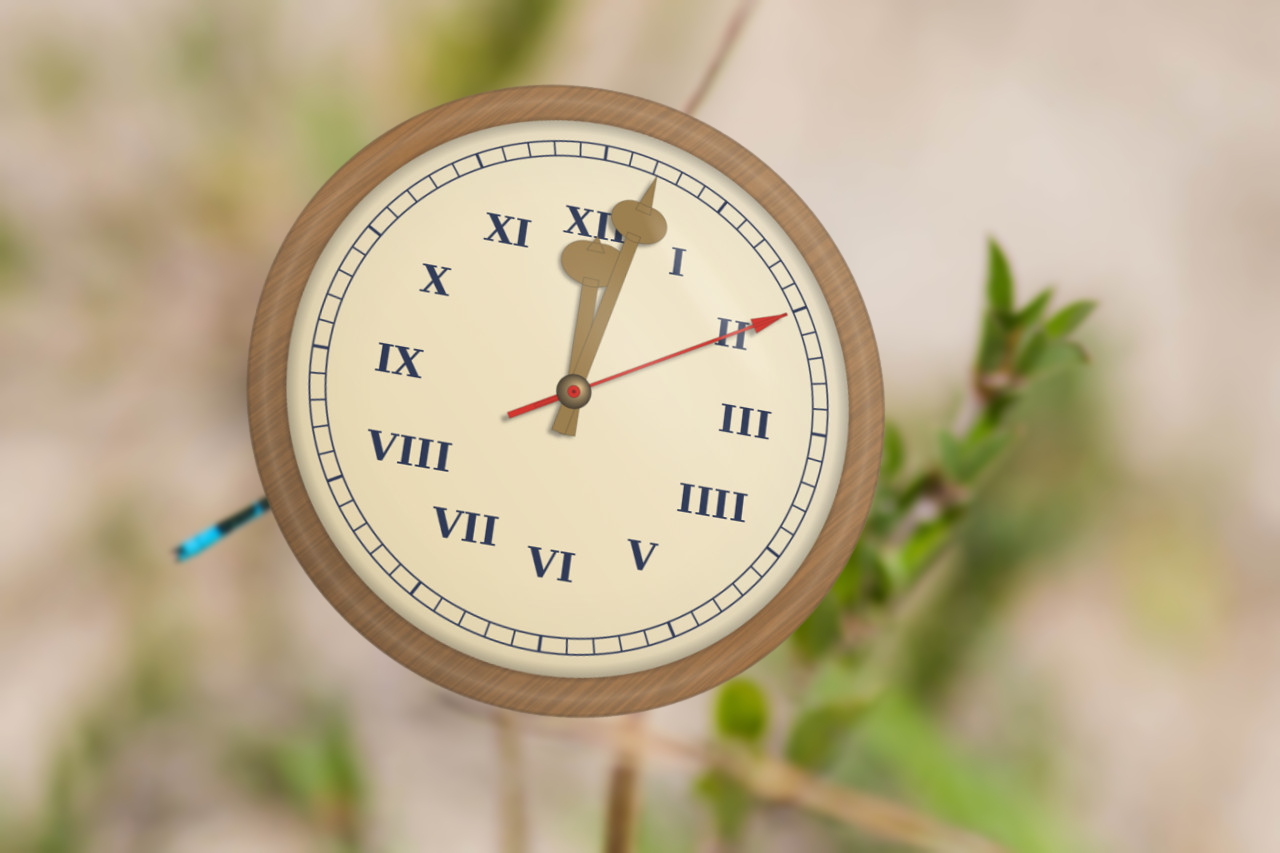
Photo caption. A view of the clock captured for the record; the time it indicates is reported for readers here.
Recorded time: 12:02:10
